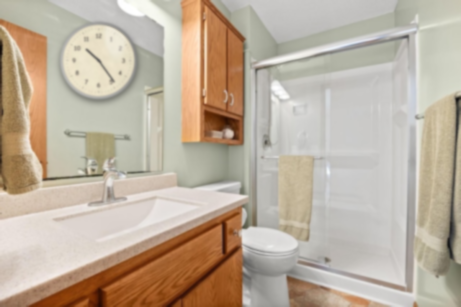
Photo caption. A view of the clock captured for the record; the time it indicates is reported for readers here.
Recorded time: 10:24
